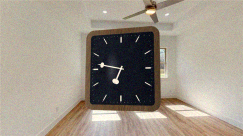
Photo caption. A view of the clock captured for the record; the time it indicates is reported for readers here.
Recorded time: 6:47
